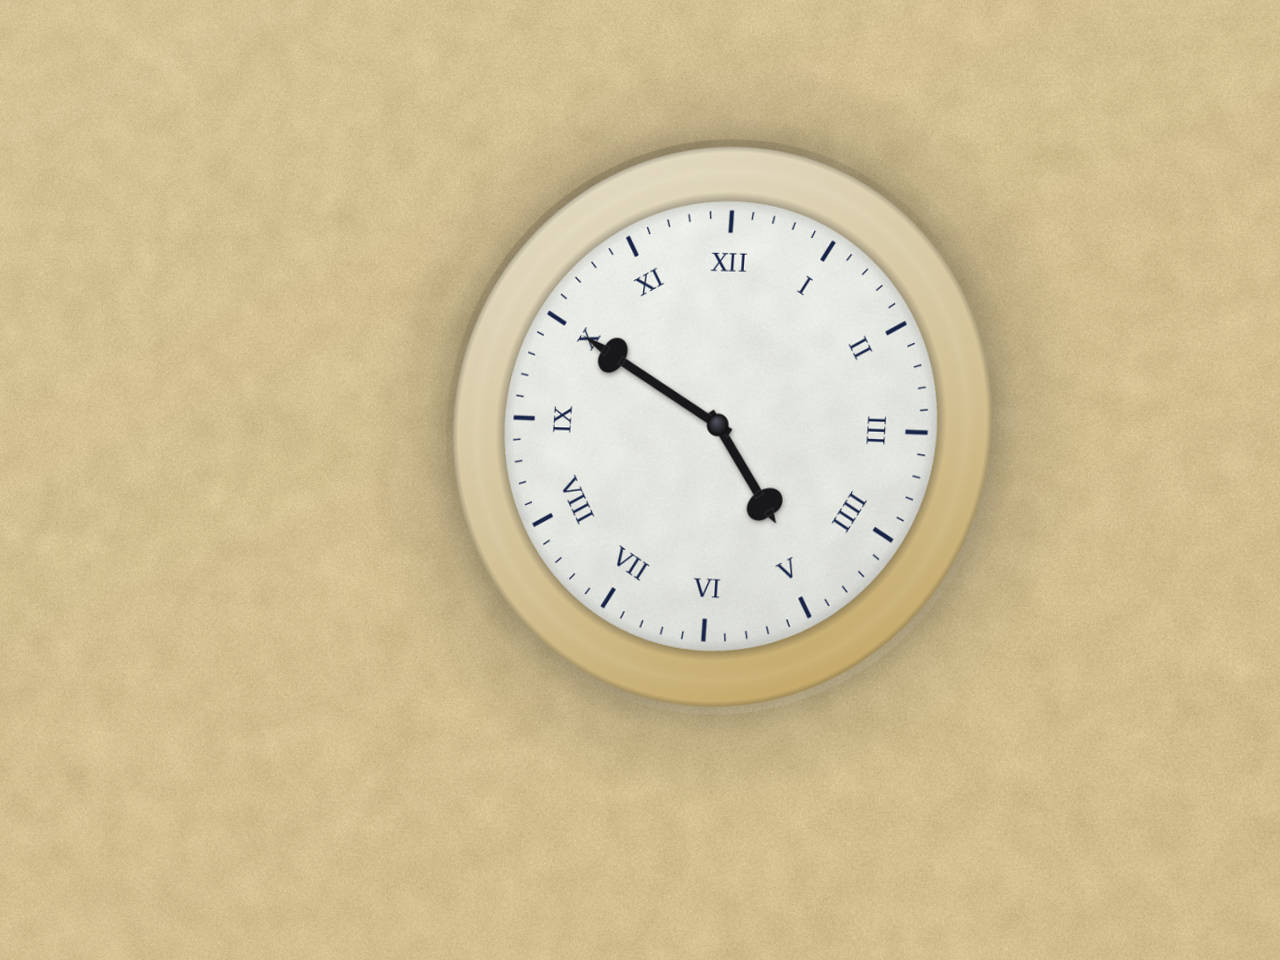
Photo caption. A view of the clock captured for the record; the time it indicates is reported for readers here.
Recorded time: 4:50
